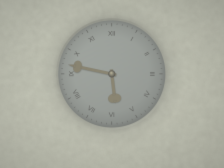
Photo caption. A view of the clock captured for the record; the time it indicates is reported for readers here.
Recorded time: 5:47
